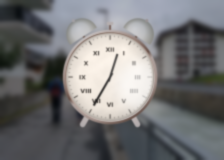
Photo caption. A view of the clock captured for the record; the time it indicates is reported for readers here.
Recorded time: 12:35
